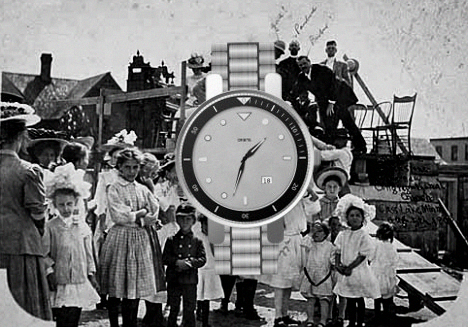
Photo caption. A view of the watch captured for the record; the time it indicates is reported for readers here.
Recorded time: 1:33
